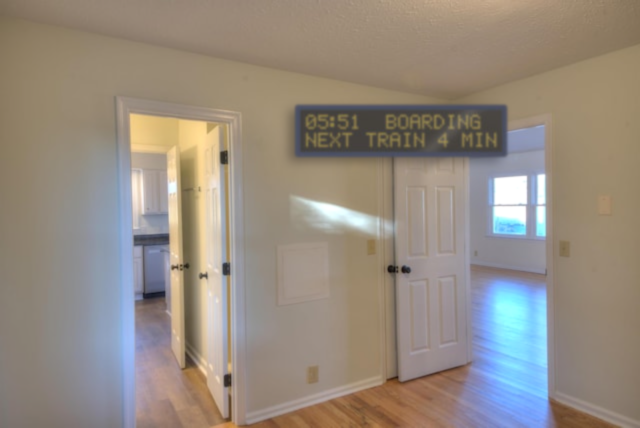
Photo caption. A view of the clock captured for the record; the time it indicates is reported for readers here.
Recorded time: 5:51
